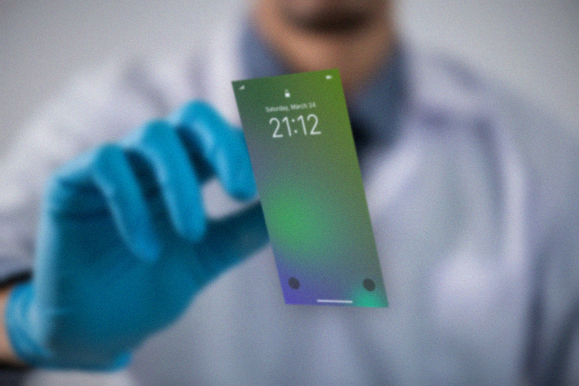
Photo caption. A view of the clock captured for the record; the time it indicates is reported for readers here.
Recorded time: 21:12
